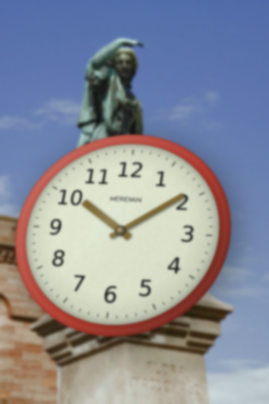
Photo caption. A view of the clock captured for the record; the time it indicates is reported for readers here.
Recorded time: 10:09
